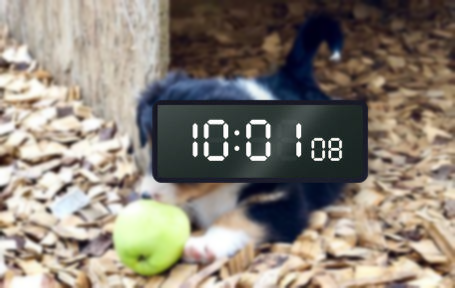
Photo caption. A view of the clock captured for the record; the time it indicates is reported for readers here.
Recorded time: 10:01:08
